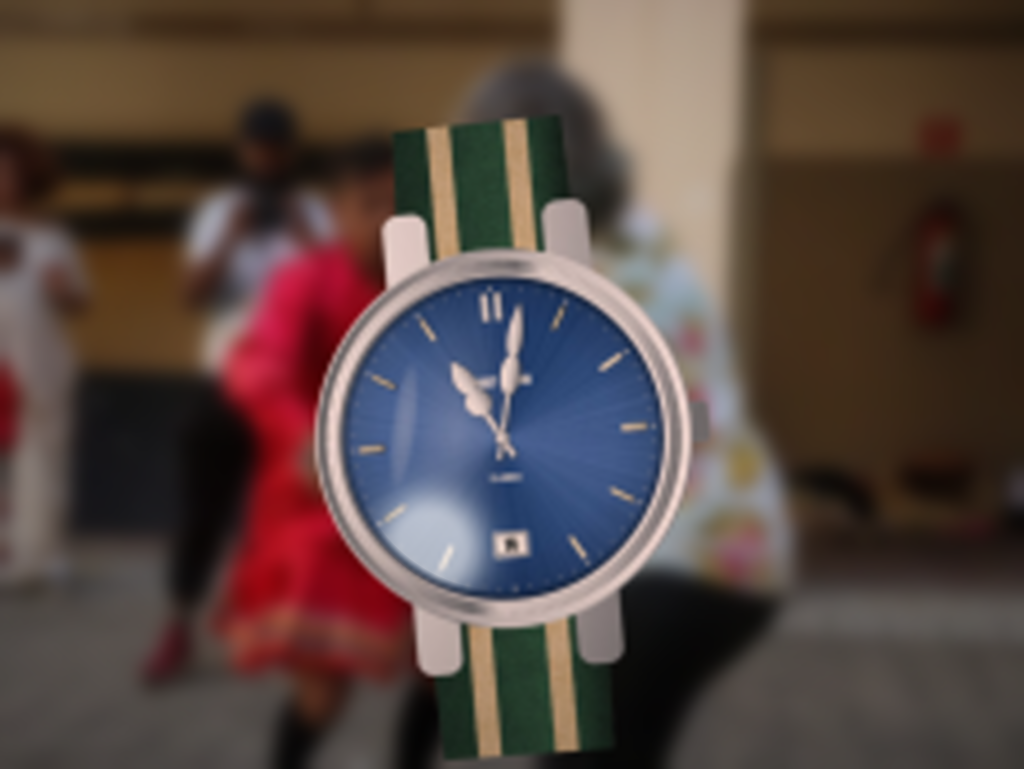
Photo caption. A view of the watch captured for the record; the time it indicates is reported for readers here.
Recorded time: 11:02
